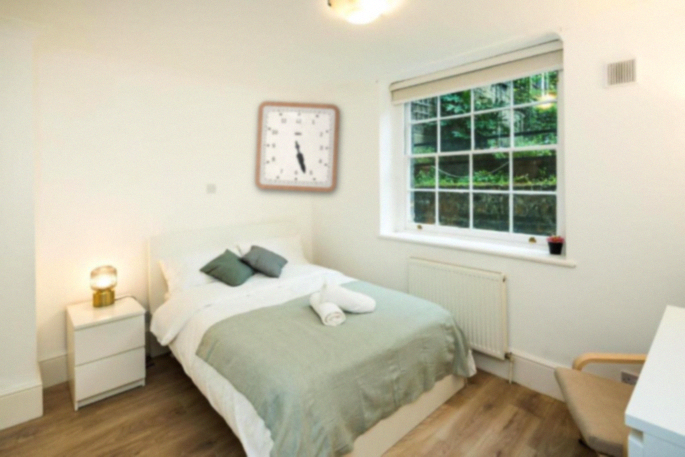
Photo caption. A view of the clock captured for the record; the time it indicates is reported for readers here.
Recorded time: 5:27
